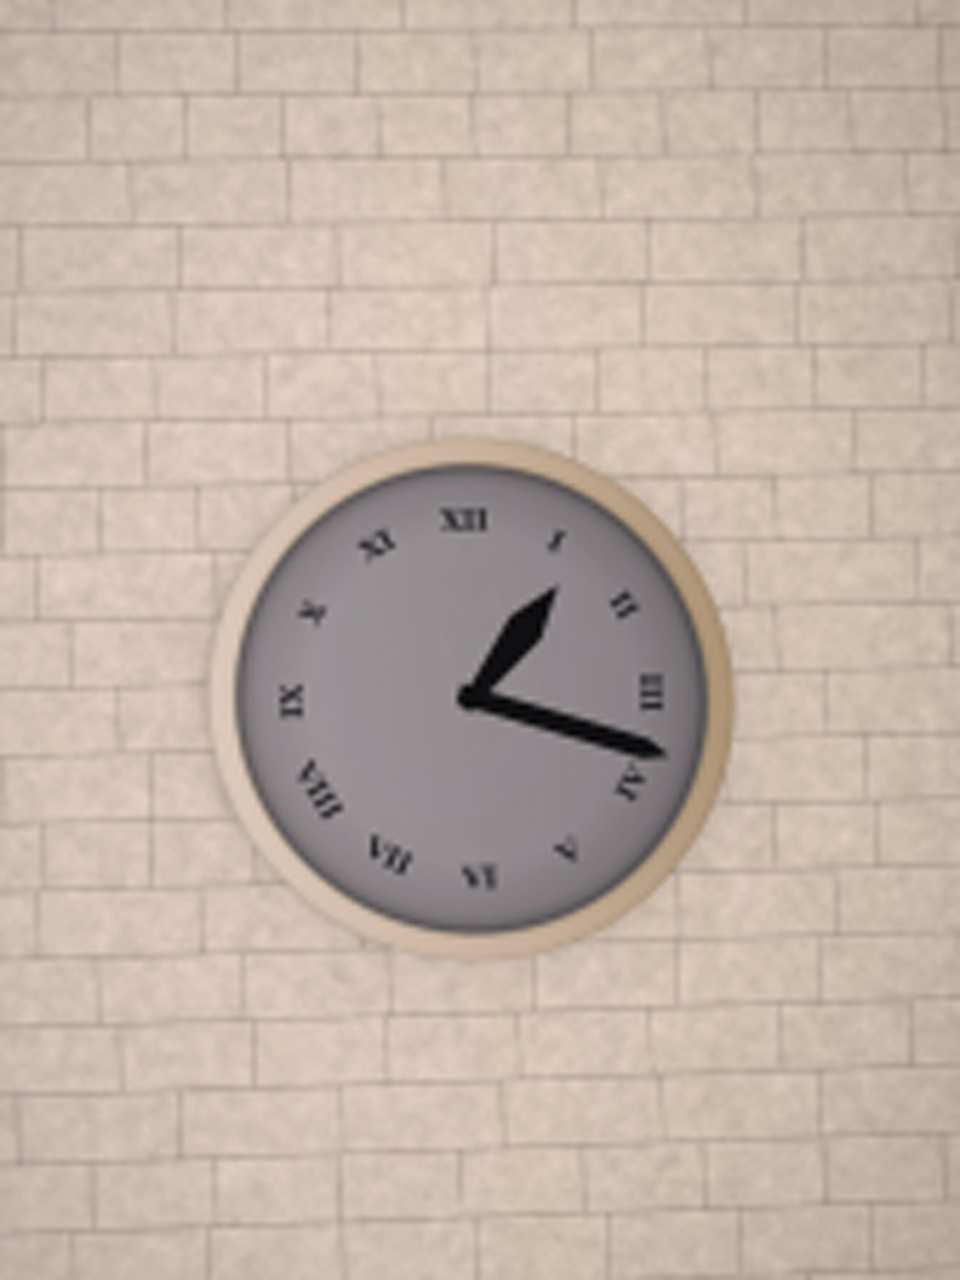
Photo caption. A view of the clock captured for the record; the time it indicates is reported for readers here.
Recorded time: 1:18
